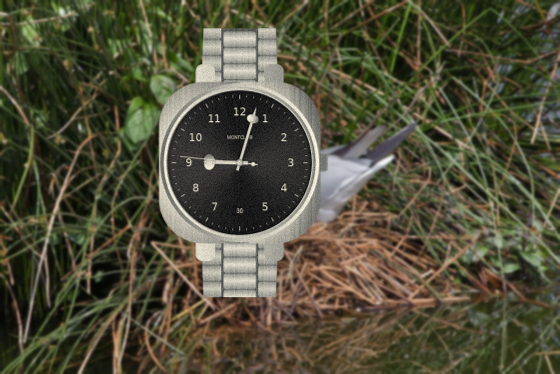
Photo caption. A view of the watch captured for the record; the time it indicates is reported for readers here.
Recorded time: 9:02:46
